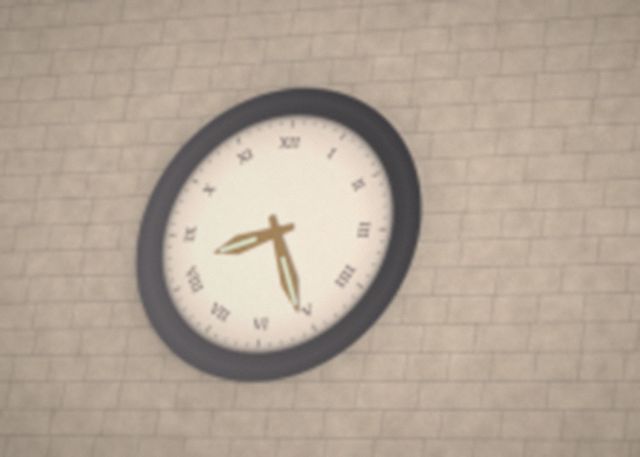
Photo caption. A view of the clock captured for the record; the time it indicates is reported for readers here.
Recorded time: 8:26
